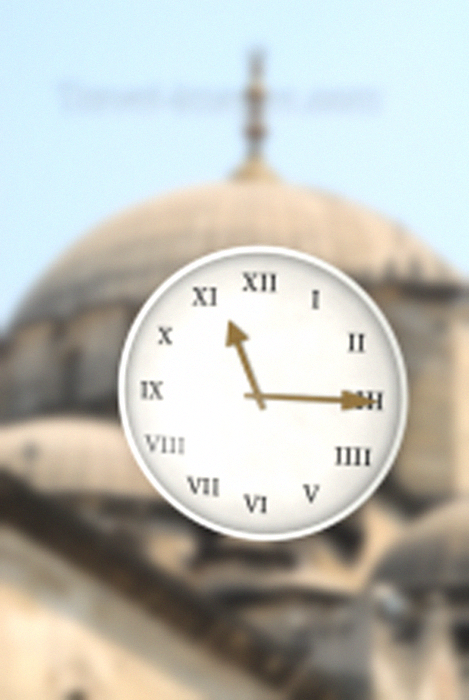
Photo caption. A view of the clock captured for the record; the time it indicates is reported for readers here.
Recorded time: 11:15
